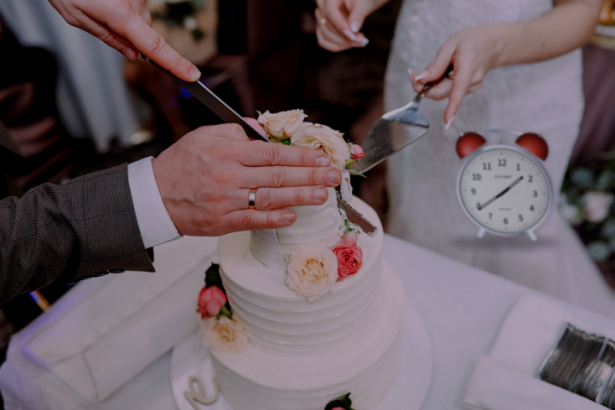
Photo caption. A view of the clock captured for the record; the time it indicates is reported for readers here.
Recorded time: 1:39
